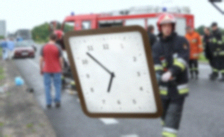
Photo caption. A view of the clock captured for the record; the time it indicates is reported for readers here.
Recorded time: 6:53
